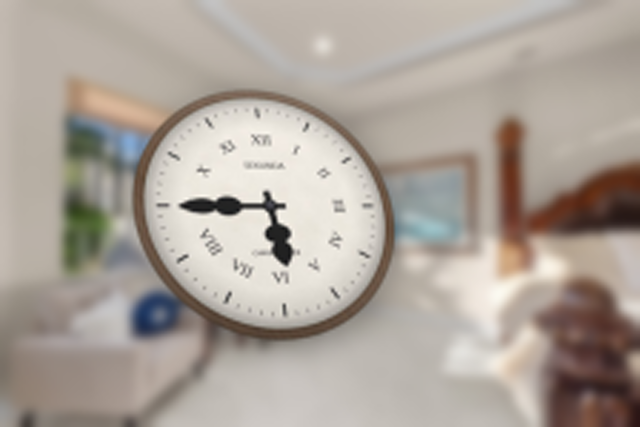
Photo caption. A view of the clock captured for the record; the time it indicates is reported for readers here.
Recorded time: 5:45
